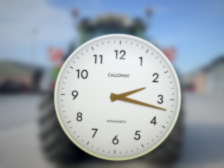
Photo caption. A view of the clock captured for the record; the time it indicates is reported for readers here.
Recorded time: 2:17
